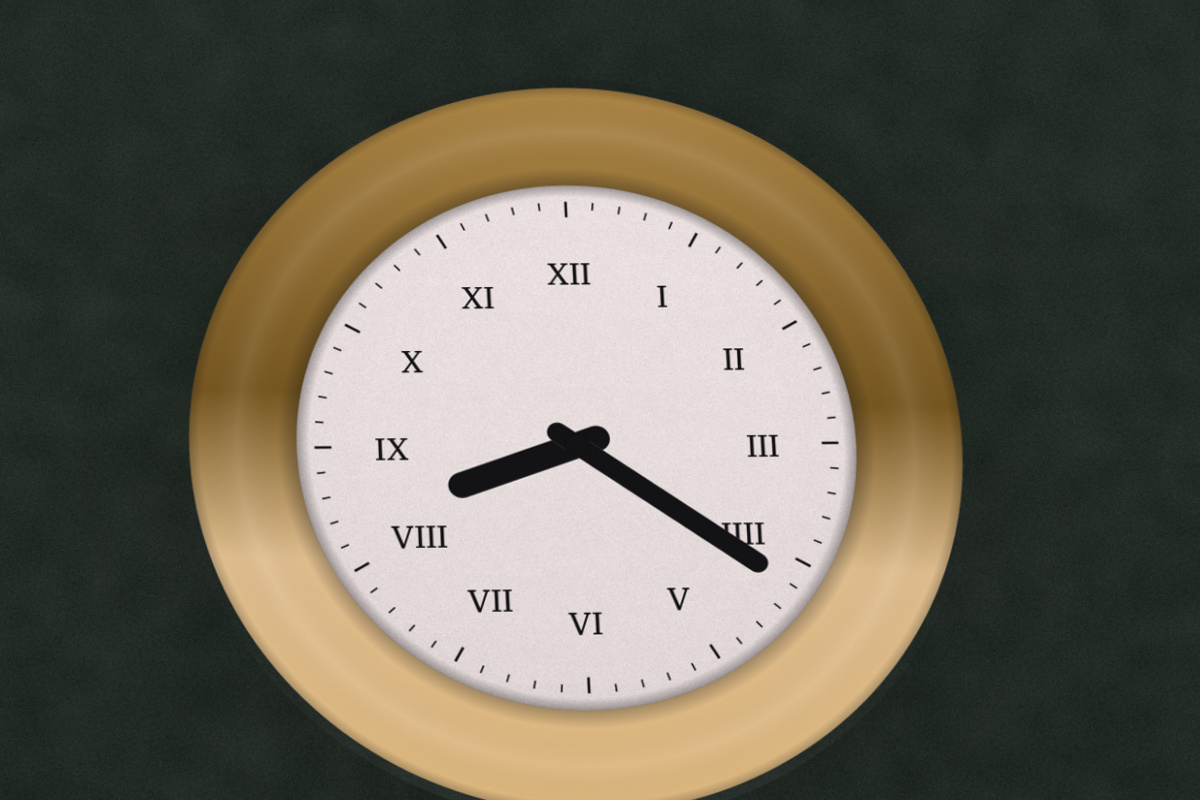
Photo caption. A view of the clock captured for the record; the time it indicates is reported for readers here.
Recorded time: 8:21
